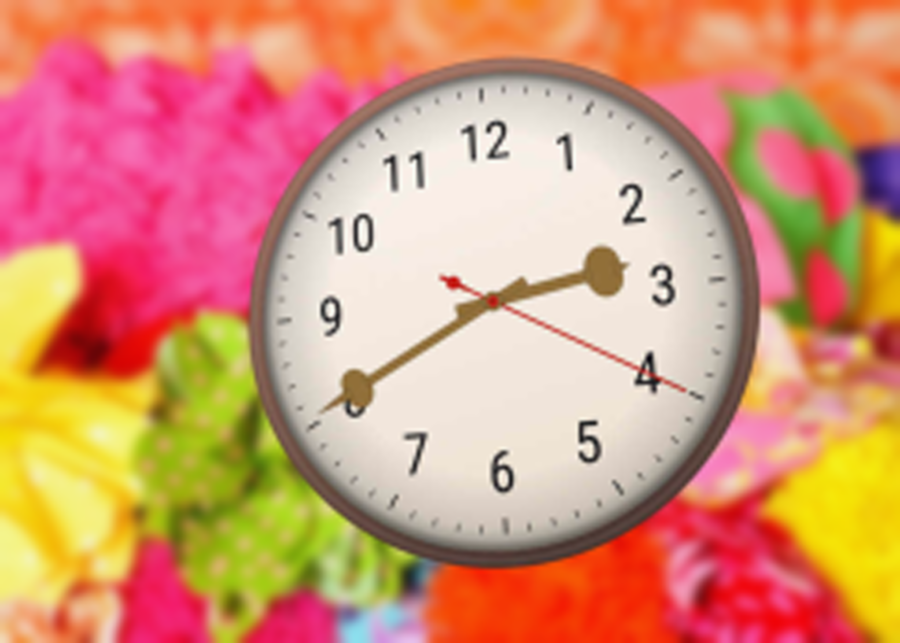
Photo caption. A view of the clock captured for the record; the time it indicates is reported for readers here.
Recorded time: 2:40:20
